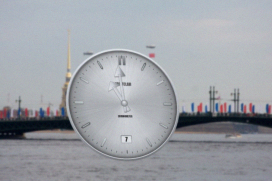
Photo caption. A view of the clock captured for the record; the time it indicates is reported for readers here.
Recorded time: 10:59
